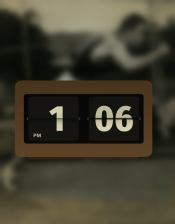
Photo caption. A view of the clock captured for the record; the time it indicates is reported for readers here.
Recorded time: 1:06
